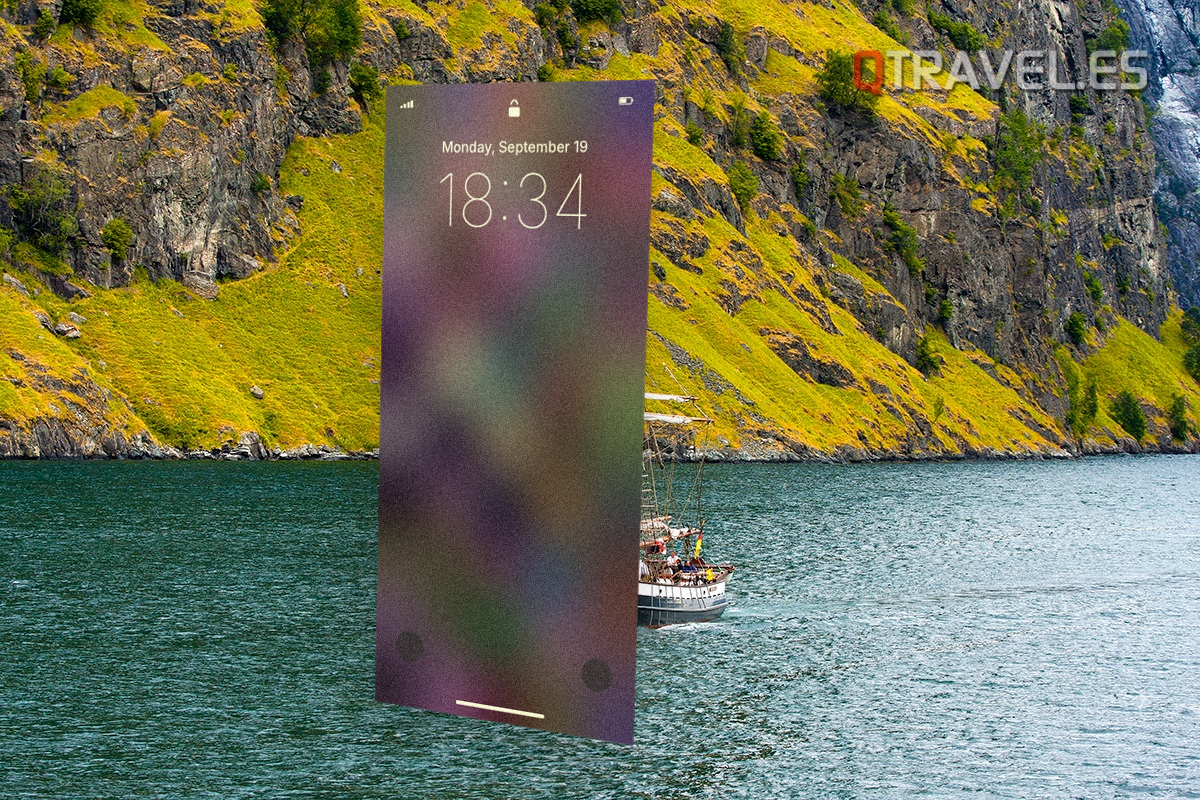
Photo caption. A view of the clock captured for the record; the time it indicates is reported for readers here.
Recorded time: 18:34
